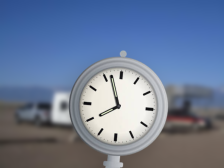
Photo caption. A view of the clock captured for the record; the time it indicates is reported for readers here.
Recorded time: 7:57
